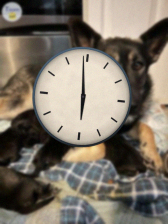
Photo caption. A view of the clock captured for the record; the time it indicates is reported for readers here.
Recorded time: 5:59
